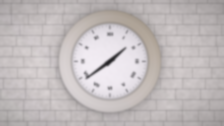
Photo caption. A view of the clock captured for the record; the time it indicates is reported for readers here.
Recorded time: 1:39
